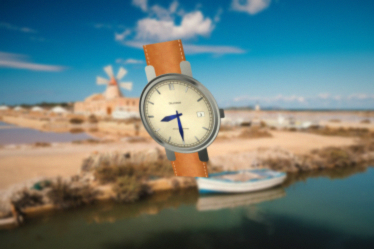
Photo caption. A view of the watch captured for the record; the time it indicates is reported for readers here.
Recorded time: 8:30
